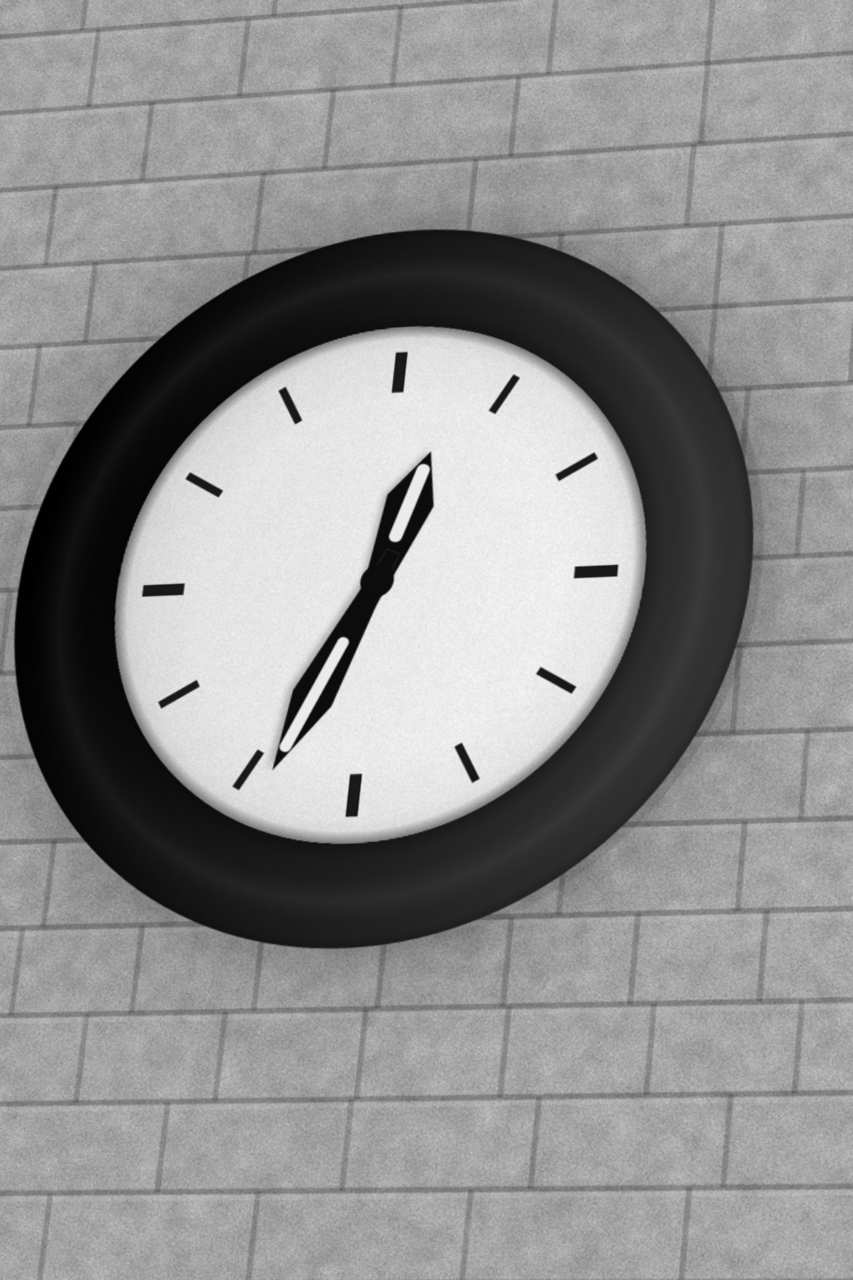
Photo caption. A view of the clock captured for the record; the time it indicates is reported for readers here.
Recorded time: 12:34
